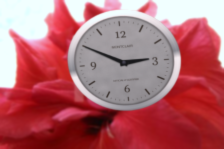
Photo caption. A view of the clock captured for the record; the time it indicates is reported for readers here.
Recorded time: 2:50
